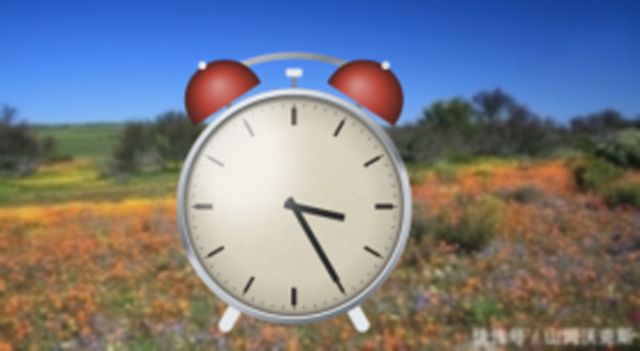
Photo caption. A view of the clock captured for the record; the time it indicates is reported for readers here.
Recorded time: 3:25
